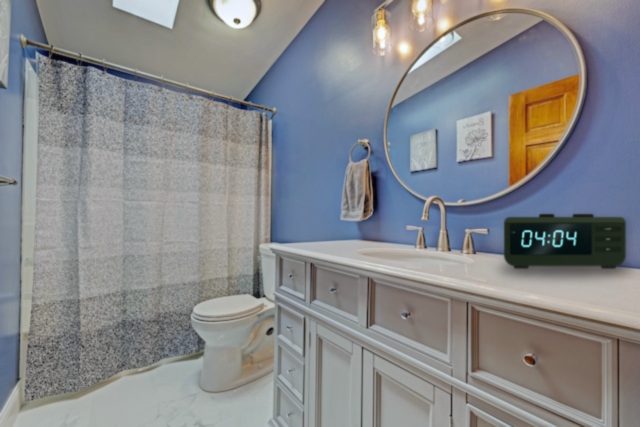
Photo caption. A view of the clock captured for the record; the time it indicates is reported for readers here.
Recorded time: 4:04
